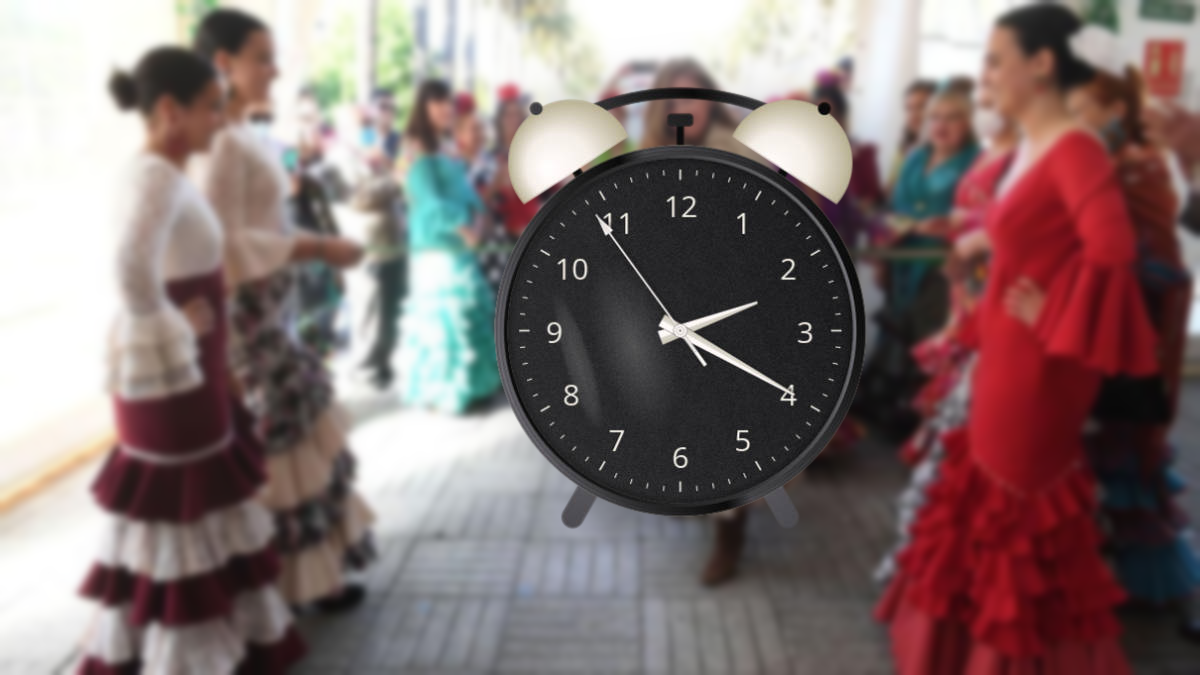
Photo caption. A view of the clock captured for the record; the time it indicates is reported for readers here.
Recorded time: 2:19:54
